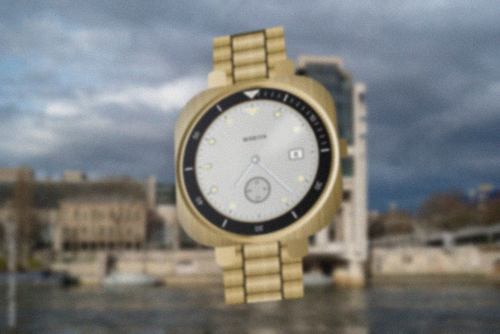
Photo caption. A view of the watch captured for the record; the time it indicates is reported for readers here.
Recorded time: 7:23
